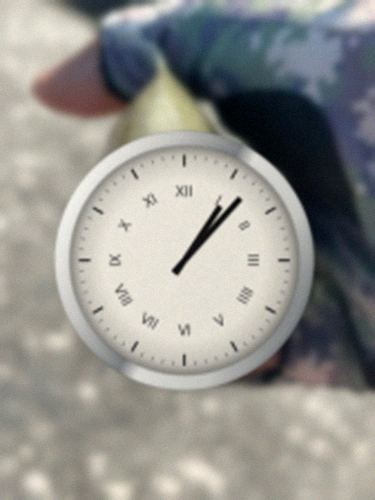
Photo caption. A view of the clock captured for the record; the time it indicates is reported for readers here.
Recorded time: 1:07
